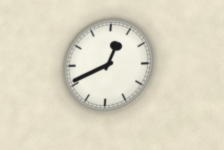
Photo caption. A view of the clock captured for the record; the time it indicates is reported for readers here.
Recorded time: 12:41
